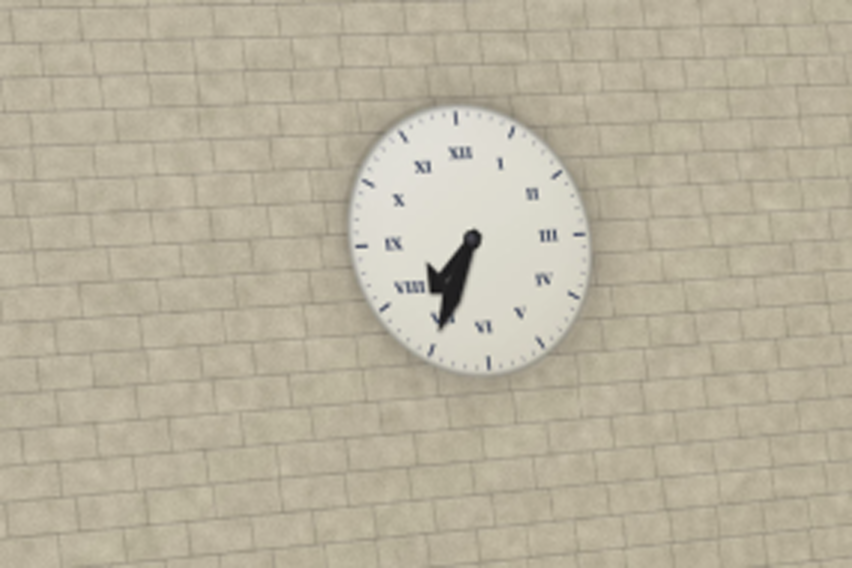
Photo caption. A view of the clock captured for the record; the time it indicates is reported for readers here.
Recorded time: 7:35
